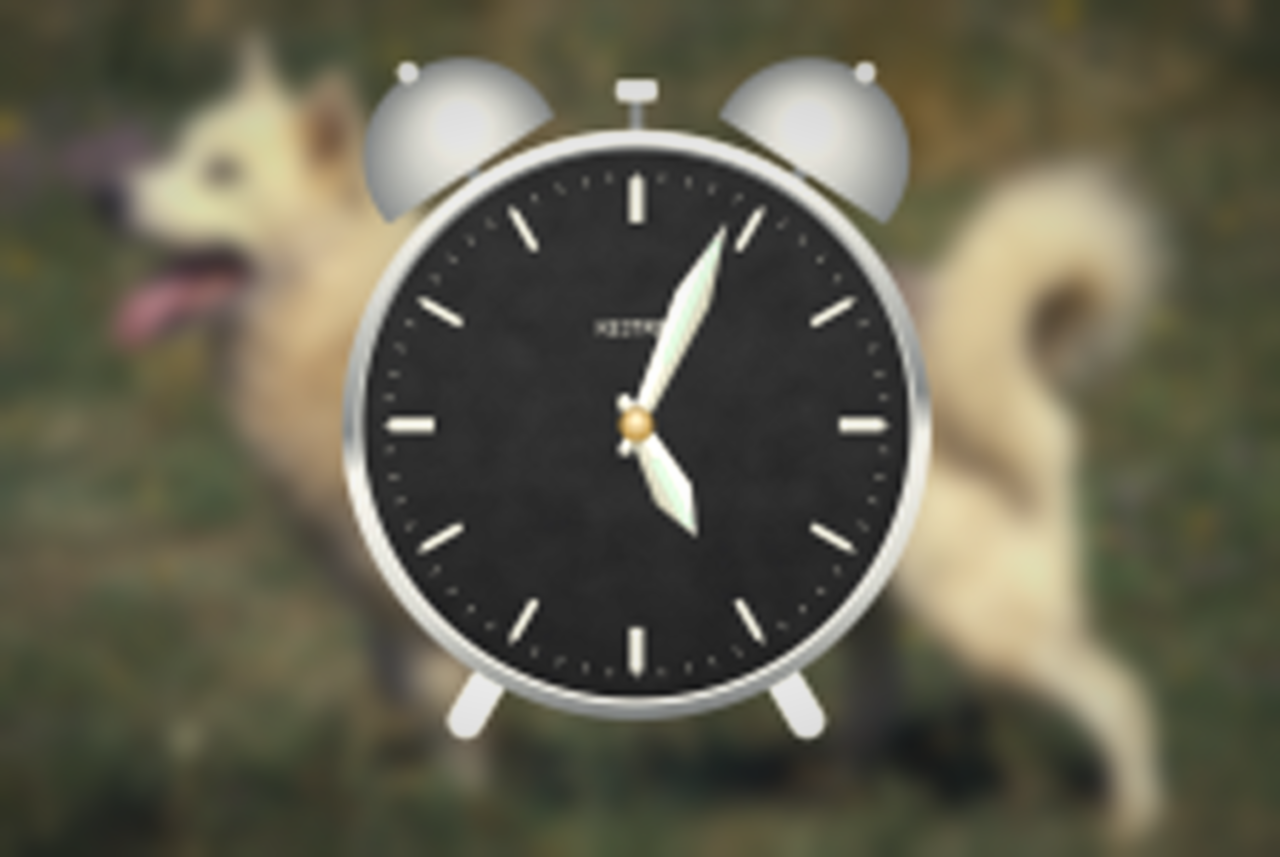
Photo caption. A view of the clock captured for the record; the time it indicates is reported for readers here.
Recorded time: 5:04
